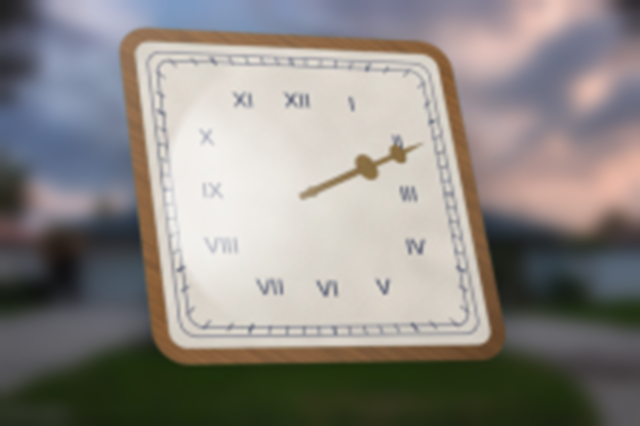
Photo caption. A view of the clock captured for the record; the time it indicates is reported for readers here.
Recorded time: 2:11
